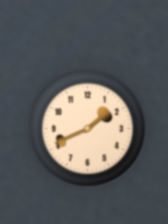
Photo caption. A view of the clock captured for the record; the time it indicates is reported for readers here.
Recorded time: 1:41
